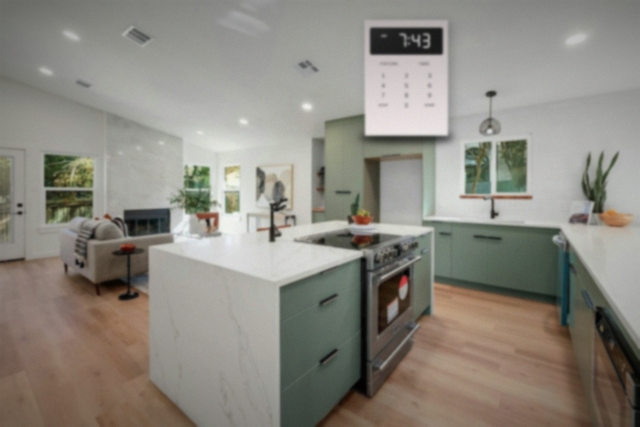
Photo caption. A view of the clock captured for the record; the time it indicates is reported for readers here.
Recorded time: 7:43
